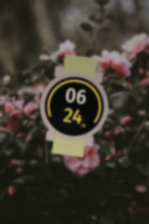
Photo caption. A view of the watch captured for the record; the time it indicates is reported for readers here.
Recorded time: 6:24
